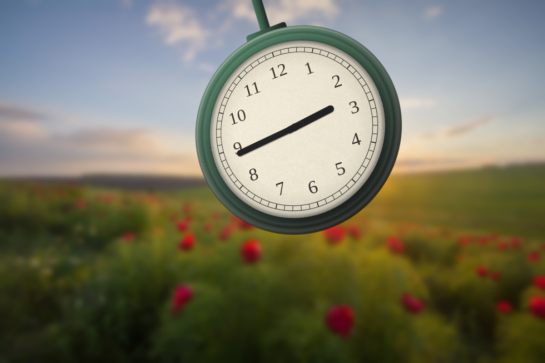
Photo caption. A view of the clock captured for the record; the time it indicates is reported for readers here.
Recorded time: 2:44
